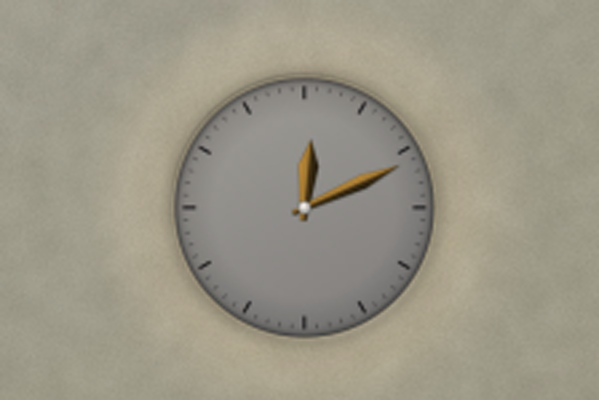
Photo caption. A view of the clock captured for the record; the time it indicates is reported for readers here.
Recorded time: 12:11
